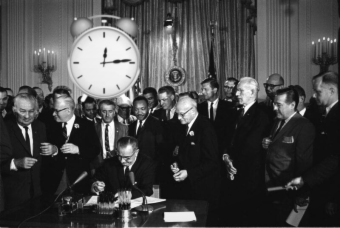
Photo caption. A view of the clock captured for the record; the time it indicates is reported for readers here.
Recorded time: 12:14
